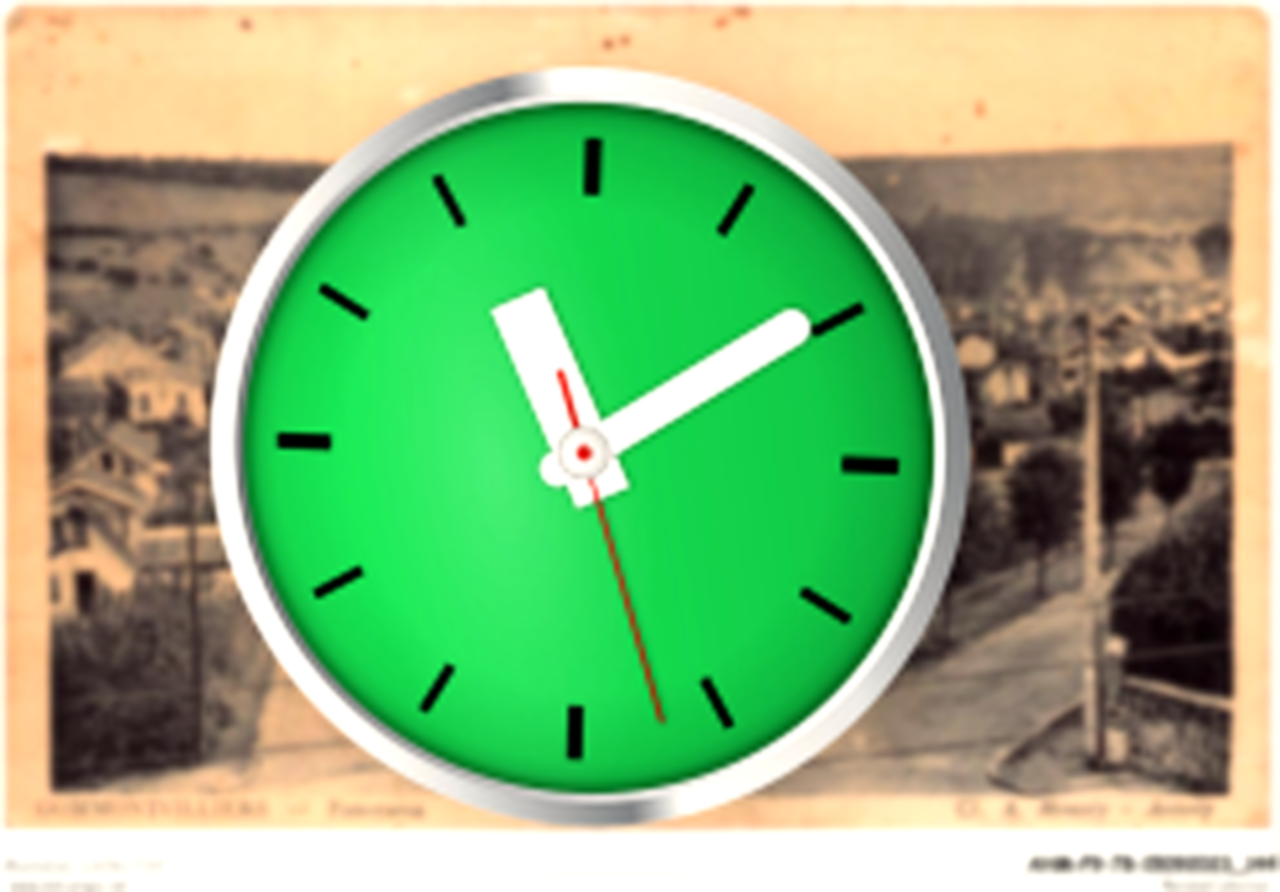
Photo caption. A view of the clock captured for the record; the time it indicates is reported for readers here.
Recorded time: 11:09:27
